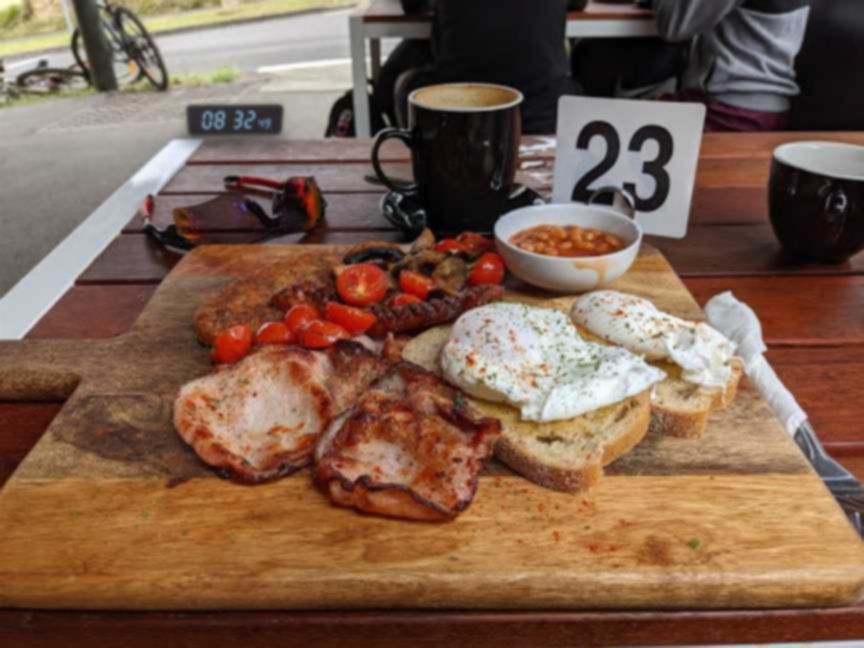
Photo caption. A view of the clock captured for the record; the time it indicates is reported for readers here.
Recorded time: 8:32
